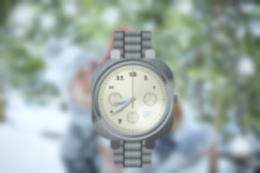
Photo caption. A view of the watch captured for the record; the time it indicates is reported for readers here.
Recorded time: 8:39
